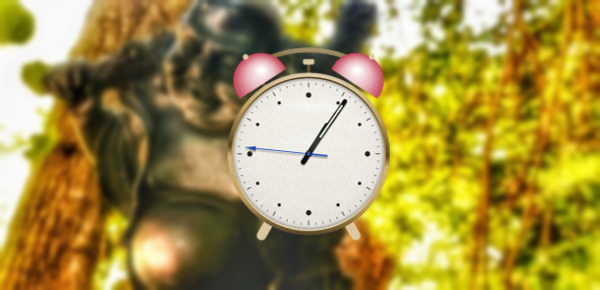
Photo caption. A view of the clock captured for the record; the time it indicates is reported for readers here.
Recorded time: 1:05:46
